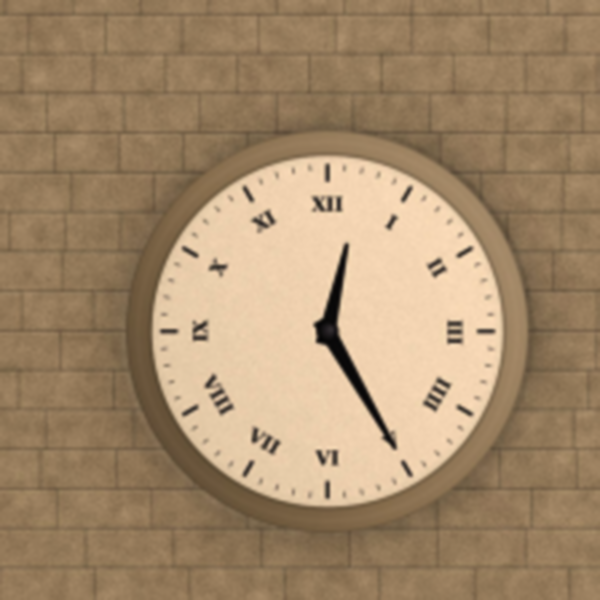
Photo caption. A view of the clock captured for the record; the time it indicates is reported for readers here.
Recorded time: 12:25
